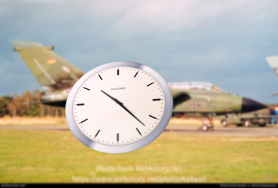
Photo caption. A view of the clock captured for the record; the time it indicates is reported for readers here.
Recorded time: 10:23
